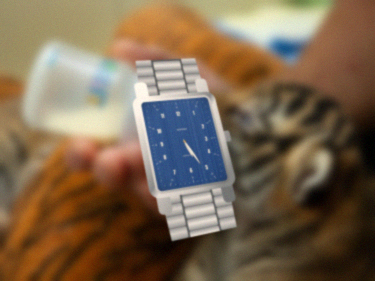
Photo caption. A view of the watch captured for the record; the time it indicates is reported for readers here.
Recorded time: 5:26
